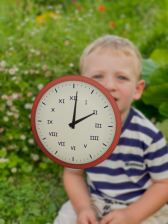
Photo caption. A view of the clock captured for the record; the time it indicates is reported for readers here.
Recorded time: 2:01
